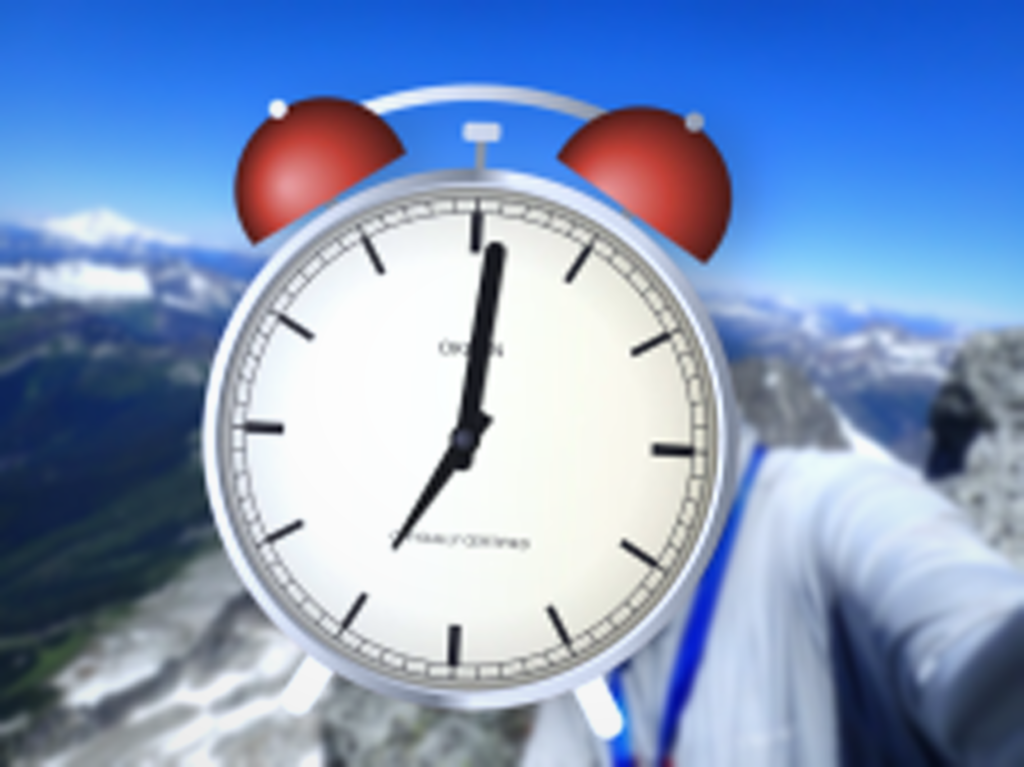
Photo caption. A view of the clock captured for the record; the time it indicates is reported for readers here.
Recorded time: 7:01
